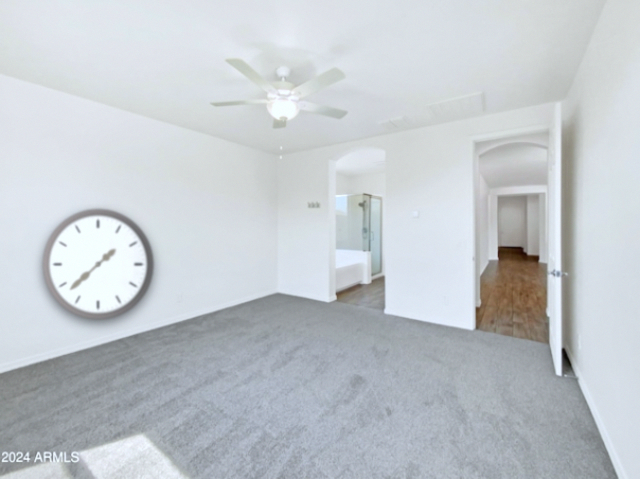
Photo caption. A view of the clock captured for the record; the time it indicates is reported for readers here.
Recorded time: 1:38
